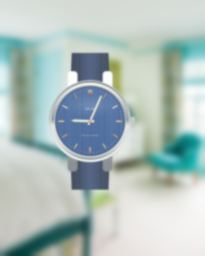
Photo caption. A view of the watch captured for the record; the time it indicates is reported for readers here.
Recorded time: 9:04
